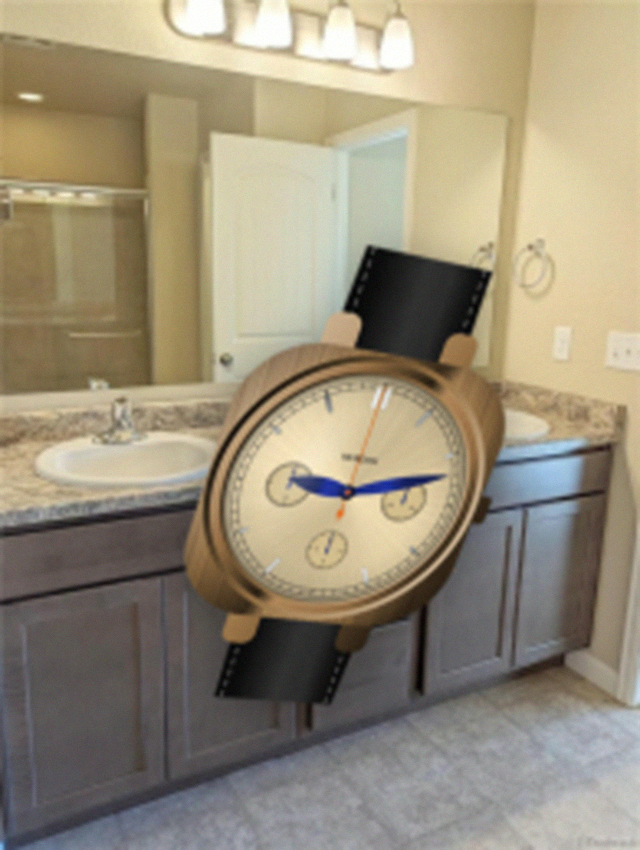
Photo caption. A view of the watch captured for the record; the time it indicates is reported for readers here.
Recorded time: 9:12
